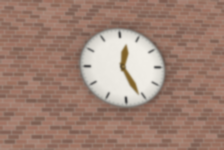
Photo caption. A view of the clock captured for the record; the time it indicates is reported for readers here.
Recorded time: 12:26
